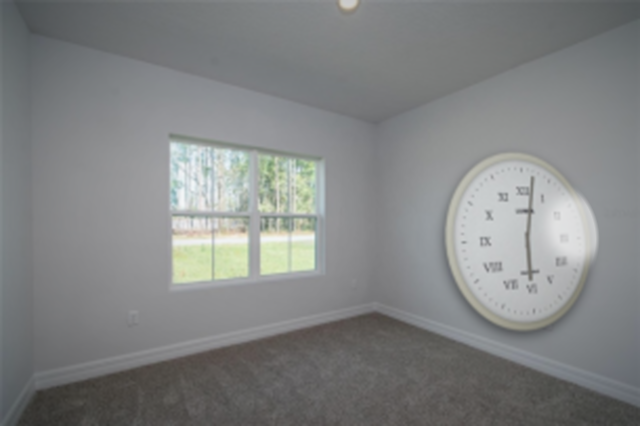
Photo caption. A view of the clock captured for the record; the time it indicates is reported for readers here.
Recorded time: 6:02
